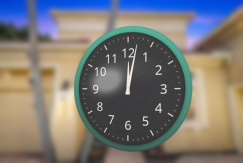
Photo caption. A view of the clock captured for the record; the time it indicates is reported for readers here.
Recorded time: 12:02
